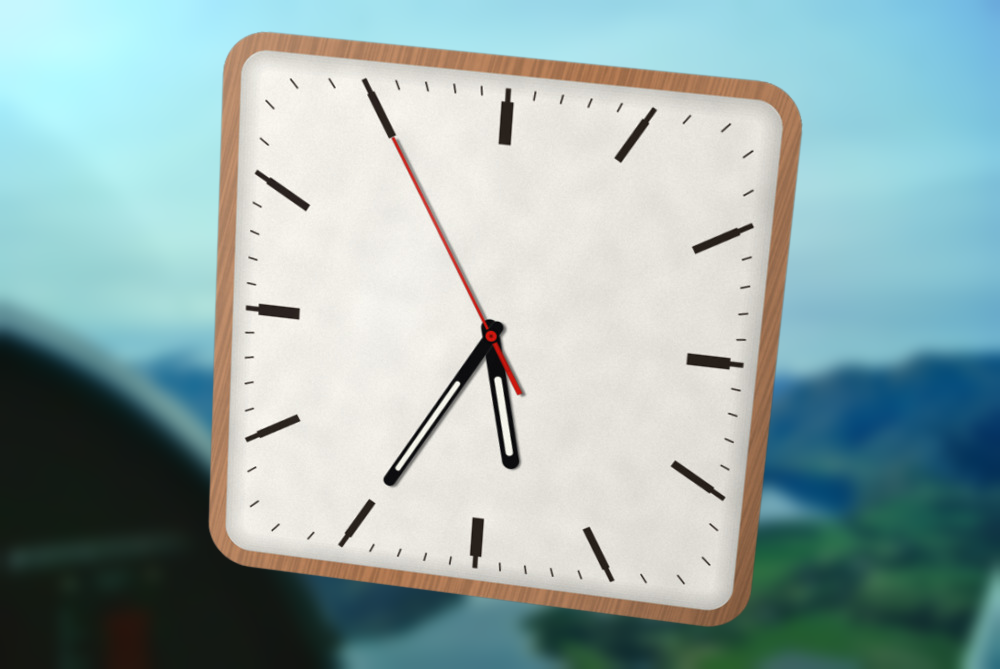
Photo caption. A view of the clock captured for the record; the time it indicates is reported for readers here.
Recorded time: 5:34:55
